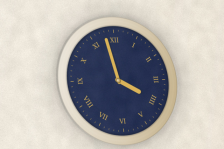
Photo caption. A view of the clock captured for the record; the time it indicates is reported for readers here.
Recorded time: 3:58
